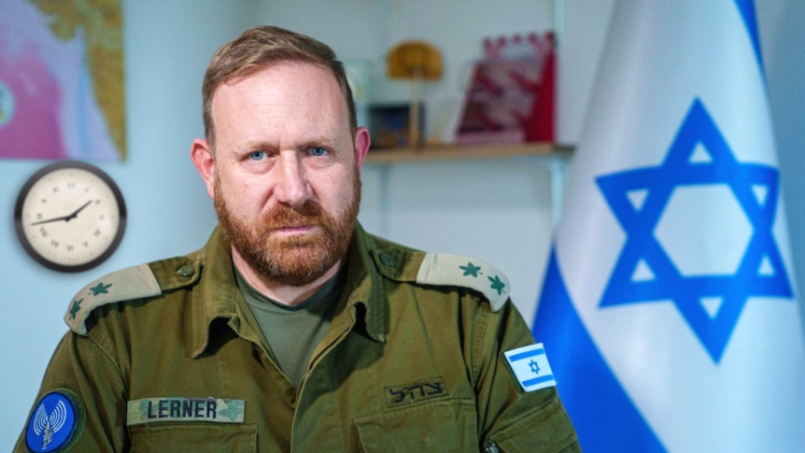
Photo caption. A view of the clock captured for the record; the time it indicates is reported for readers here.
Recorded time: 1:43
